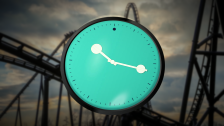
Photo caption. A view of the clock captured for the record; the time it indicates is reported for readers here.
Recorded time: 10:17
